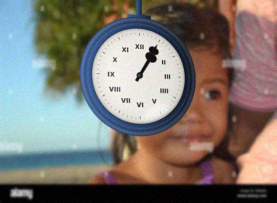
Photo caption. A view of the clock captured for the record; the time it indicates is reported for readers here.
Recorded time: 1:05
